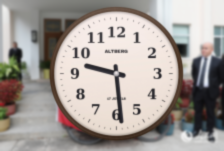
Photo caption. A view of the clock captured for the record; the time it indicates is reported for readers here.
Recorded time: 9:29
